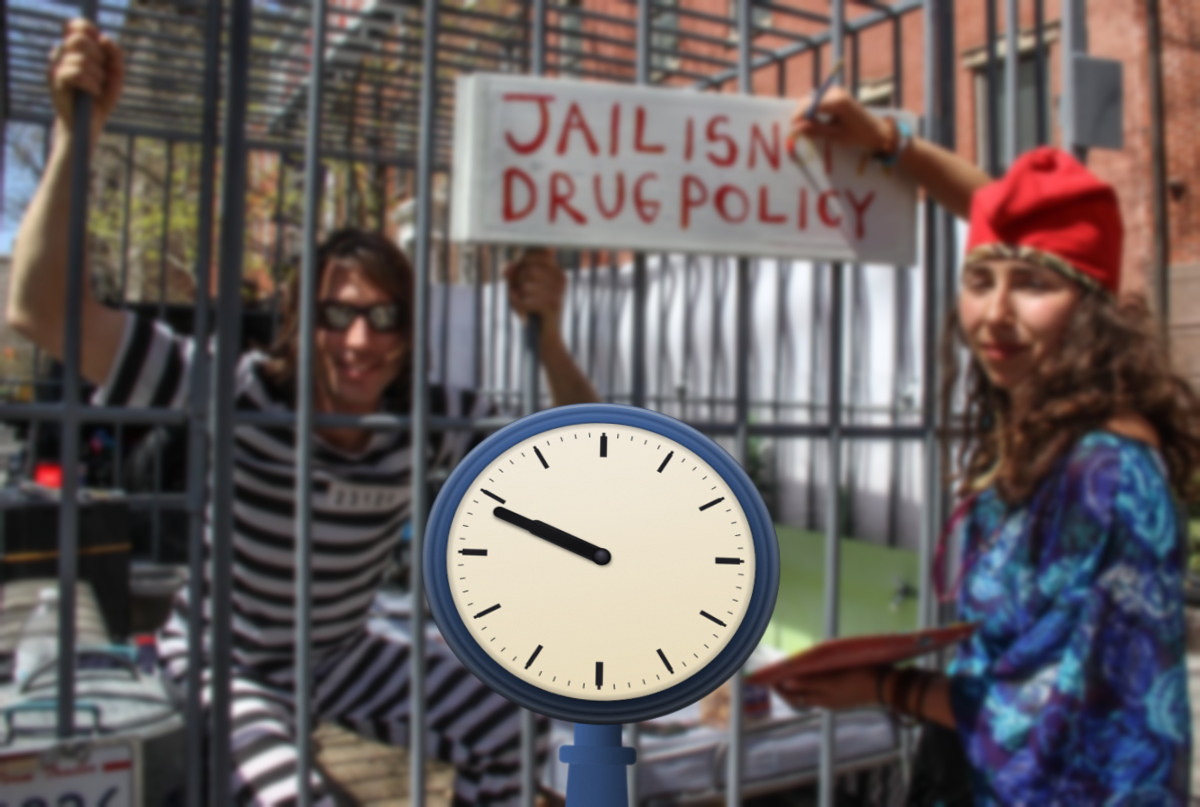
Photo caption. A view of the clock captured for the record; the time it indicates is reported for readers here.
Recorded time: 9:49
